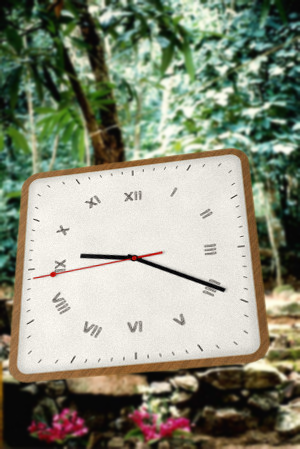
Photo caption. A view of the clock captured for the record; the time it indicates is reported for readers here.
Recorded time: 9:19:44
